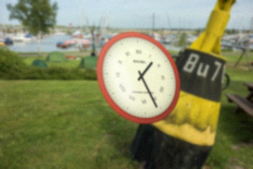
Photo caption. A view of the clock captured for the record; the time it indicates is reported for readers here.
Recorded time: 1:26
